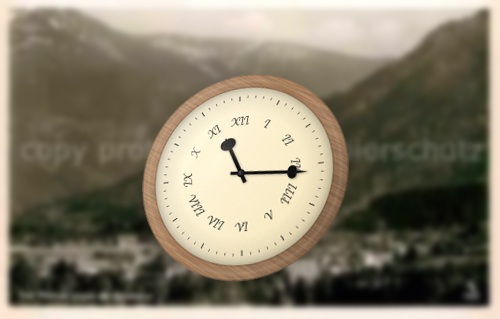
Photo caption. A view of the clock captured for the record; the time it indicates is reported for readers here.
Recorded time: 11:16
